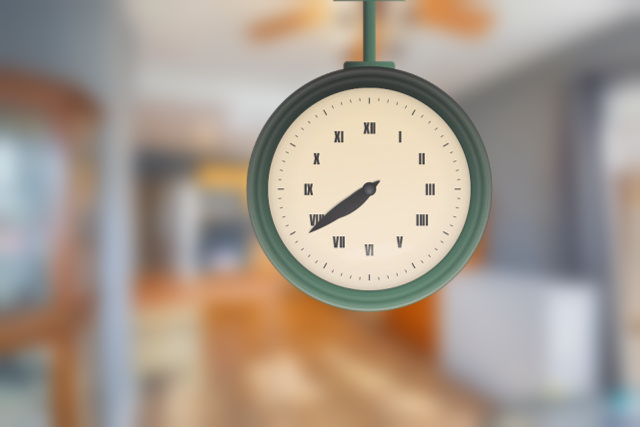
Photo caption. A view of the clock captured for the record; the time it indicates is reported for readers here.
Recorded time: 7:39
